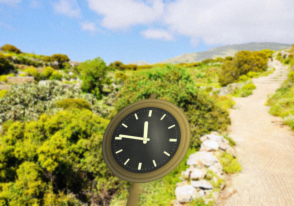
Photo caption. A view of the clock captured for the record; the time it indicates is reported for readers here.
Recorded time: 11:46
